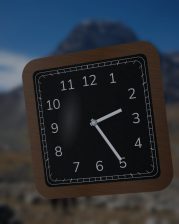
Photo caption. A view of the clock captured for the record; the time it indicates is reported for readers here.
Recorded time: 2:25
